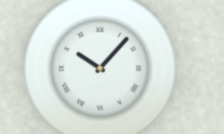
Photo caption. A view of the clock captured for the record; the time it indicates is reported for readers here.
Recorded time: 10:07
